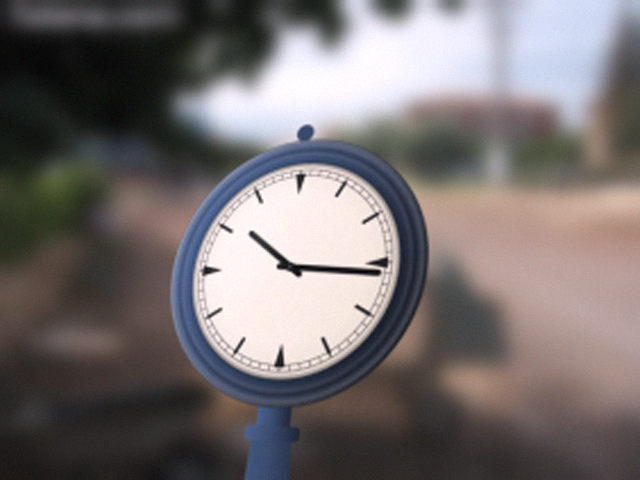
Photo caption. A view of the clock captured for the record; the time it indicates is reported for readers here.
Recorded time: 10:16
